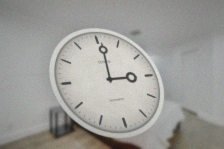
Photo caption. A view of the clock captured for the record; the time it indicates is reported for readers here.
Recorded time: 3:01
